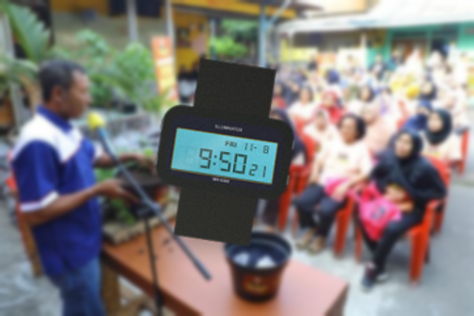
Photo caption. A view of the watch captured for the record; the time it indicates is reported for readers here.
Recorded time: 9:50:21
